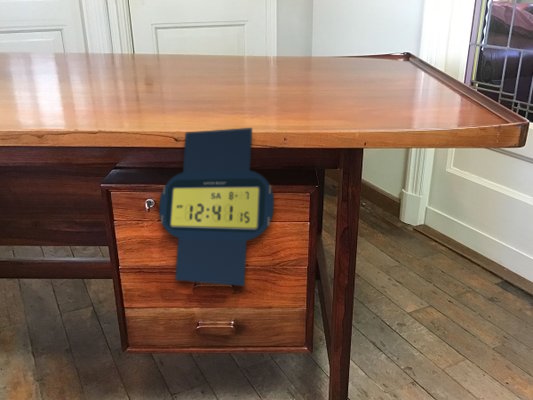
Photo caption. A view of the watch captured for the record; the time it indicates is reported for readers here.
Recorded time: 12:41:15
